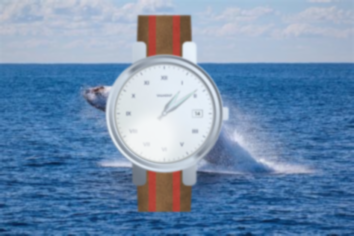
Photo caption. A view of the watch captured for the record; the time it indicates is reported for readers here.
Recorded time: 1:09
